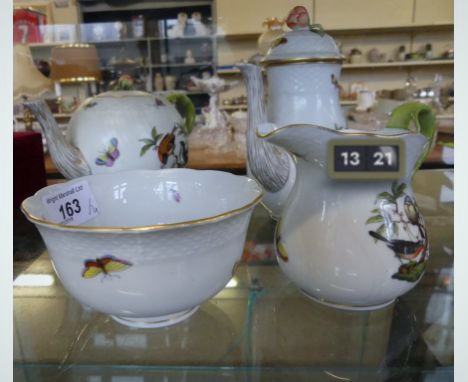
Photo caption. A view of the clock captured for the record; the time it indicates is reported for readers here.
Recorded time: 13:21
